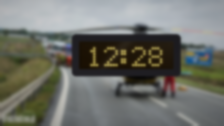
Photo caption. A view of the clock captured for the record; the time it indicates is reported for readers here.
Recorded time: 12:28
